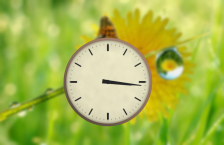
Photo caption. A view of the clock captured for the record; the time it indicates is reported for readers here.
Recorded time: 3:16
